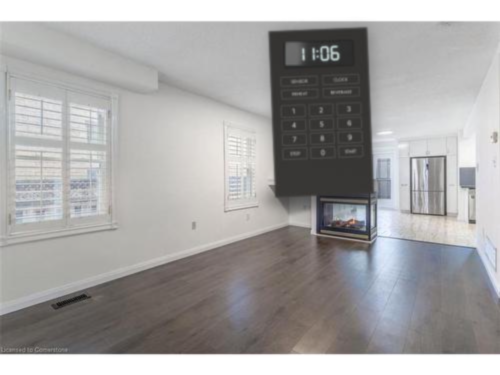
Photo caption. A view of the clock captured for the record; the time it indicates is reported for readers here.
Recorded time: 11:06
